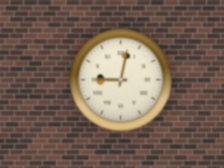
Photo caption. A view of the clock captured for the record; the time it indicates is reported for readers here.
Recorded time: 9:02
